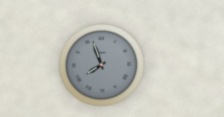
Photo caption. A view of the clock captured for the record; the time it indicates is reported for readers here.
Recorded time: 7:57
